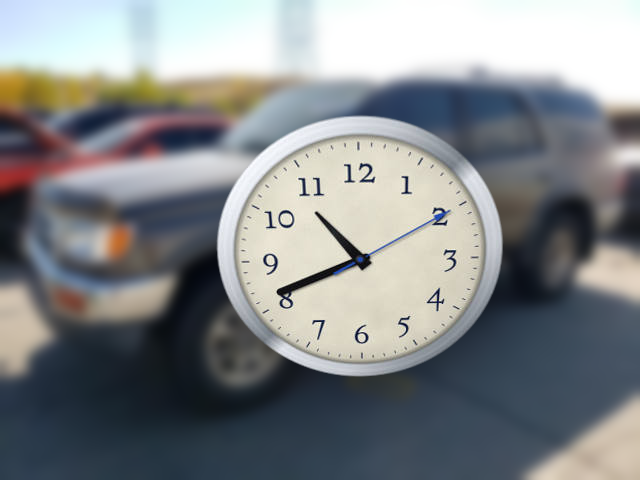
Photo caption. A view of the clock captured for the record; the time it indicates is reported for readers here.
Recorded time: 10:41:10
